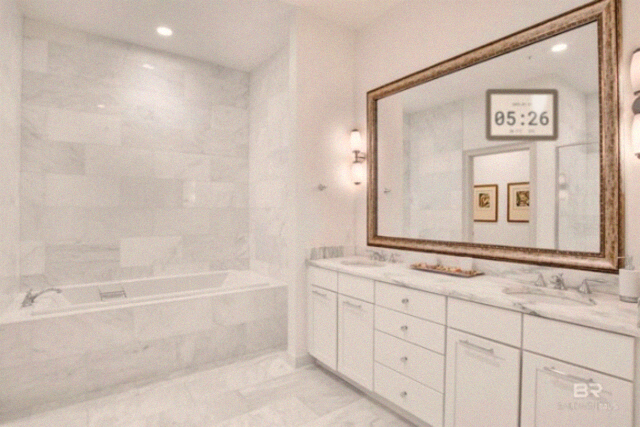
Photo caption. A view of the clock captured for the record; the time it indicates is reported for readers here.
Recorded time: 5:26
